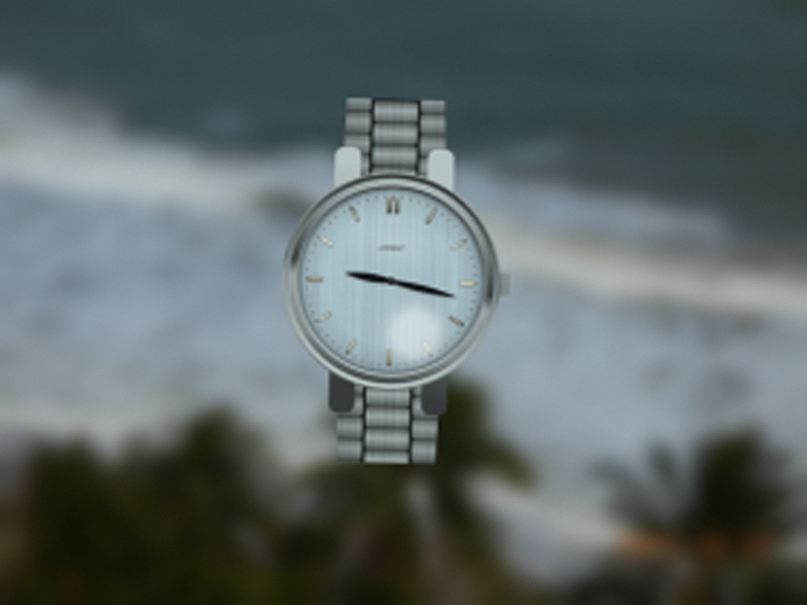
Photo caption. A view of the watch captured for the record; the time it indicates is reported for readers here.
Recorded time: 9:17
